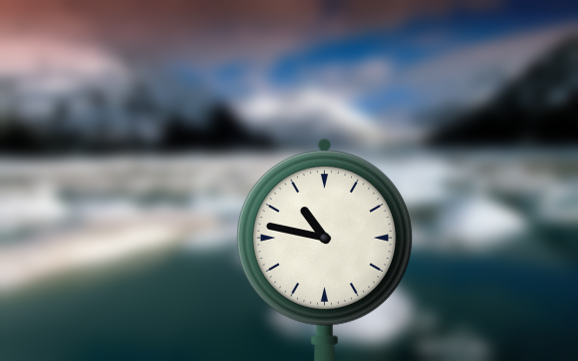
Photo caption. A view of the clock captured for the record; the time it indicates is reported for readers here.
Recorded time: 10:47
